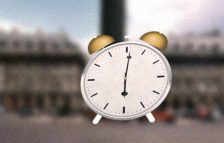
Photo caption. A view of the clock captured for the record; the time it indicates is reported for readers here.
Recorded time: 6:01
